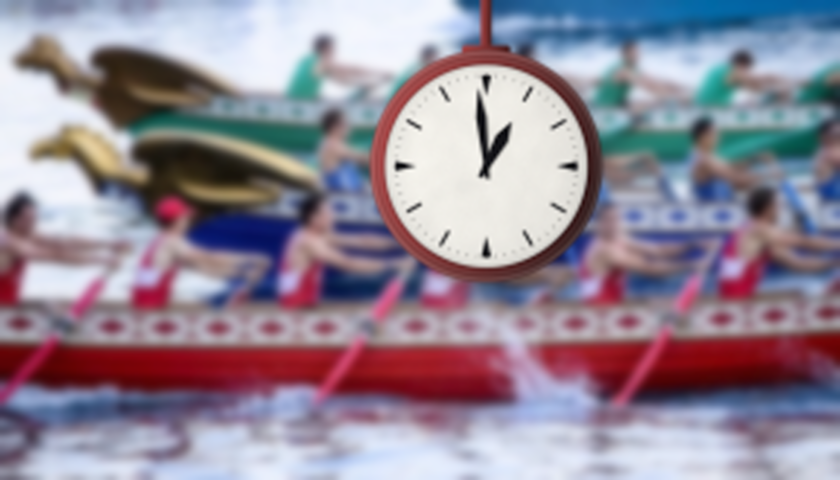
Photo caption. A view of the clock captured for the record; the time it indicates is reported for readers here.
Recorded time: 12:59
